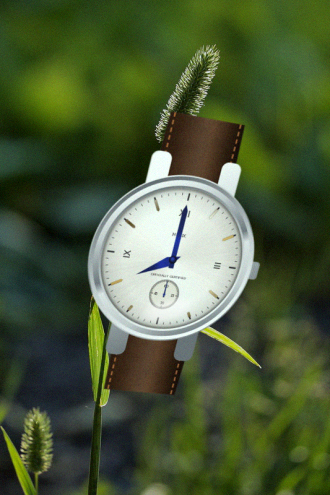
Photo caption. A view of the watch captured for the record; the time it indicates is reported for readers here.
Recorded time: 8:00
